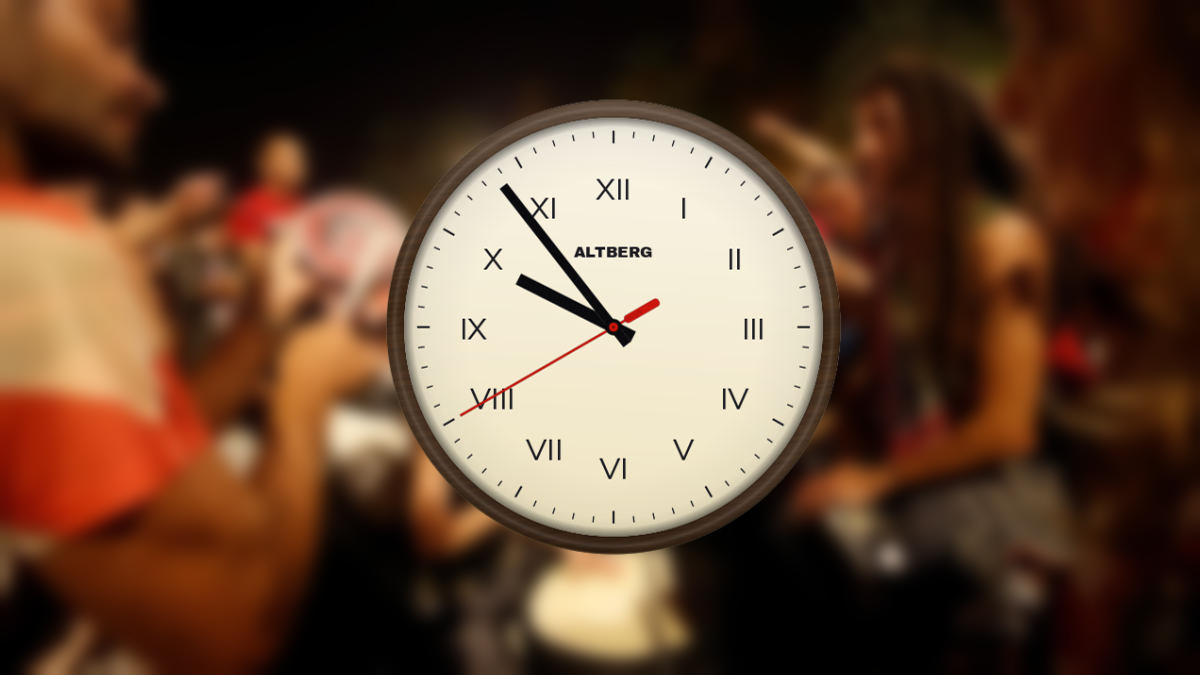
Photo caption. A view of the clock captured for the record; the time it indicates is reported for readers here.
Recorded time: 9:53:40
